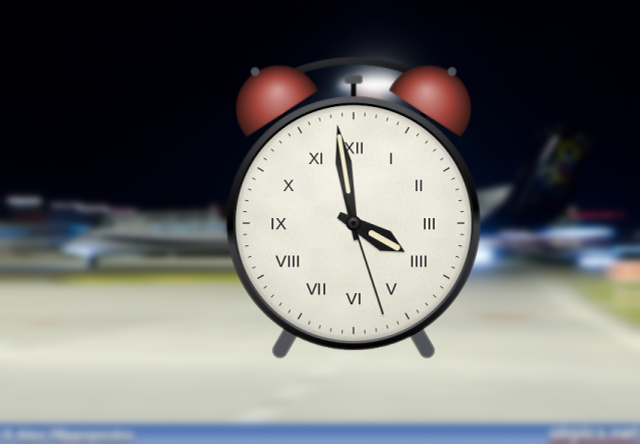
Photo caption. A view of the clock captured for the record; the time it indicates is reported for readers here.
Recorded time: 3:58:27
